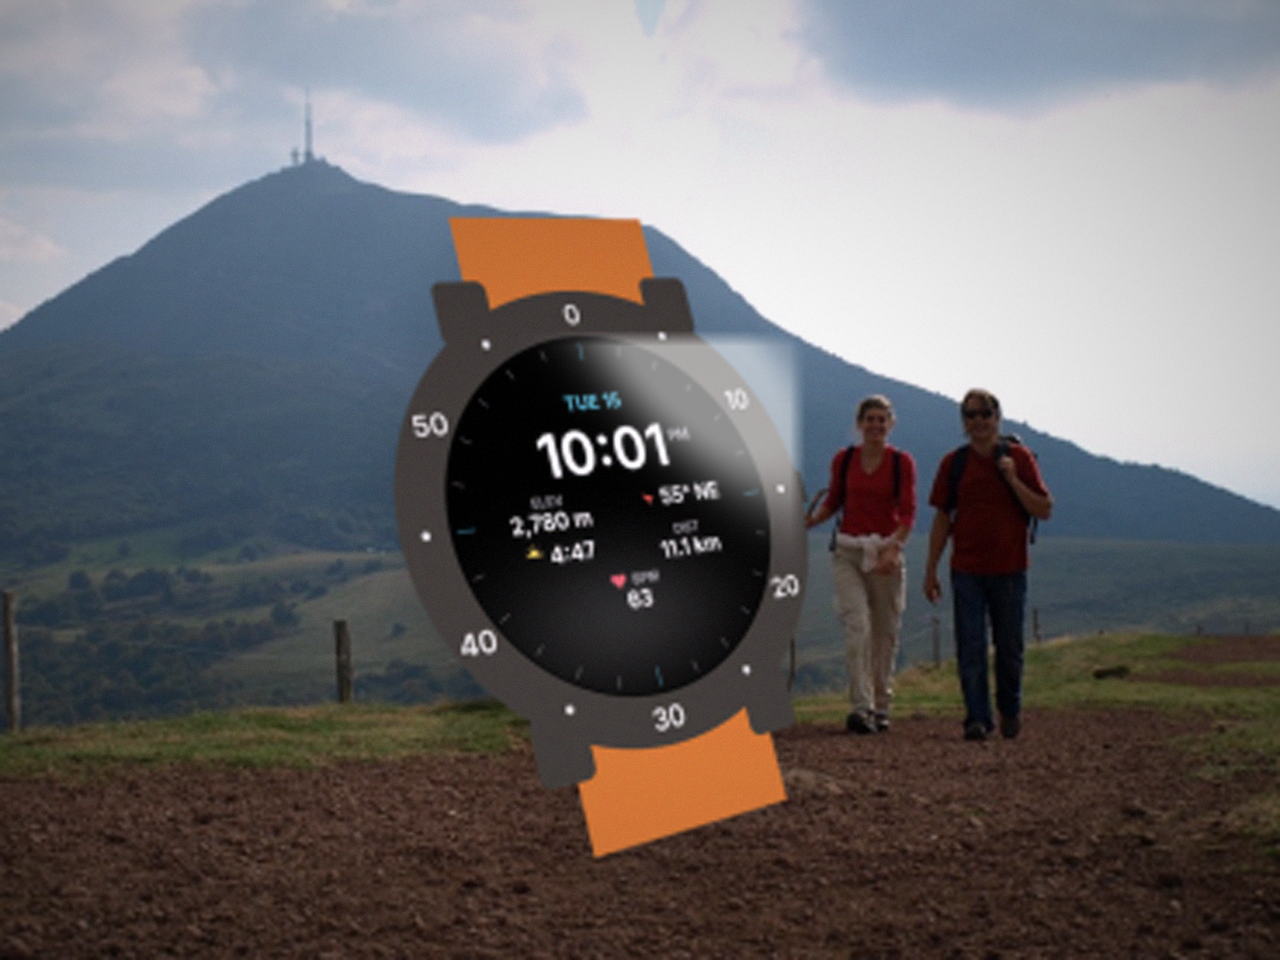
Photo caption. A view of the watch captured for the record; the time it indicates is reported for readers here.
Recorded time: 10:01
